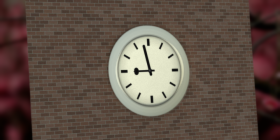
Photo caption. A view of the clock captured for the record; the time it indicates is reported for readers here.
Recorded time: 8:58
